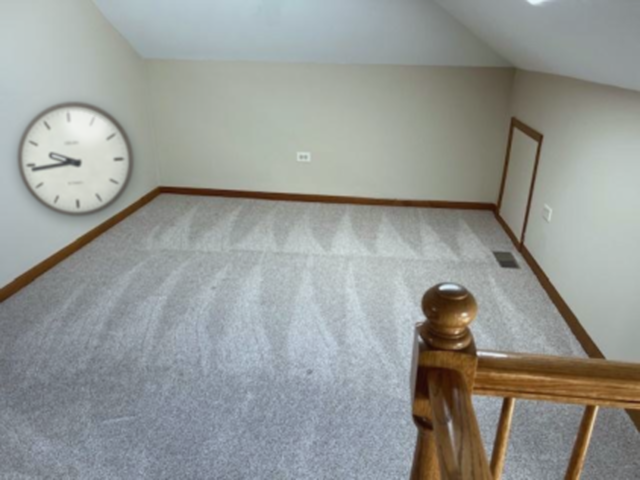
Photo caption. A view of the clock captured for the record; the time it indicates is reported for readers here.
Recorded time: 9:44
